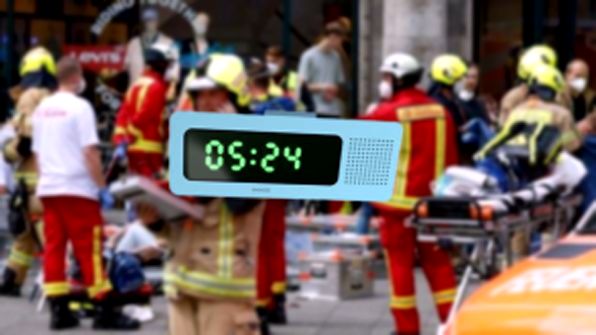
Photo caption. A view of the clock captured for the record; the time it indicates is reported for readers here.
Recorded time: 5:24
